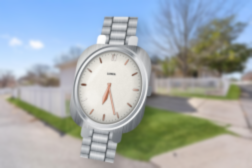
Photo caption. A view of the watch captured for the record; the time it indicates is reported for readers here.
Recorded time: 6:26
